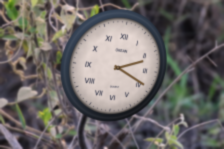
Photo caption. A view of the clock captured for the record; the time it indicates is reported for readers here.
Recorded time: 2:19
